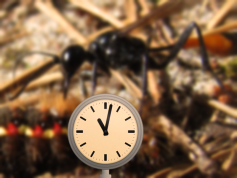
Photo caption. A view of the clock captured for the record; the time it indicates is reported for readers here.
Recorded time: 11:02
